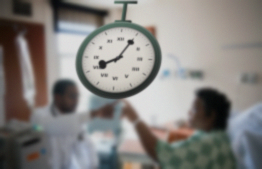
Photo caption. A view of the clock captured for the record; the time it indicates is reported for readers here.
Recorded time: 8:05
